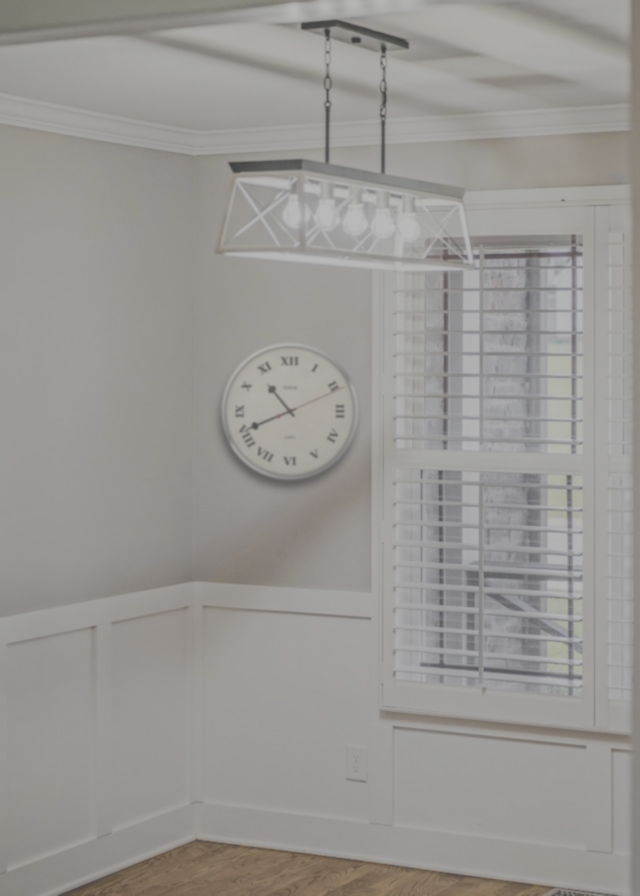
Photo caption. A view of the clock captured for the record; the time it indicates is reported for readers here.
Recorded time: 10:41:11
